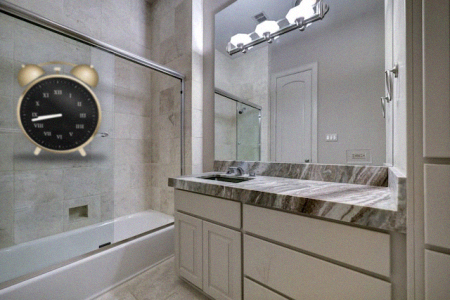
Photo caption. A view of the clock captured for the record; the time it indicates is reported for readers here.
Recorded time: 8:43
